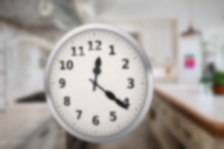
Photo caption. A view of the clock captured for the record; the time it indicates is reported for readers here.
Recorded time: 12:21
